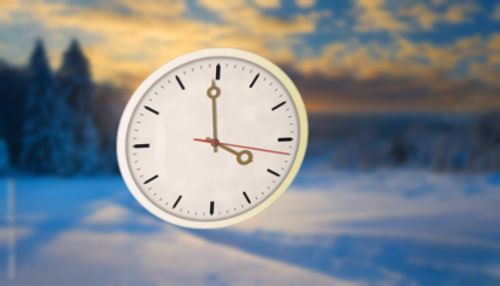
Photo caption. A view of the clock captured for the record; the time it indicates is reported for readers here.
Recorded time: 3:59:17
